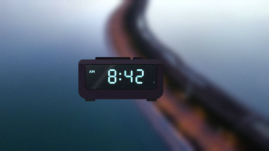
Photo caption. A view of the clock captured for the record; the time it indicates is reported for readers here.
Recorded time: 8:42
